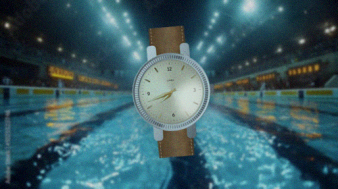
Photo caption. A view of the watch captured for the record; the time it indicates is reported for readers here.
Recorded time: 7:42
